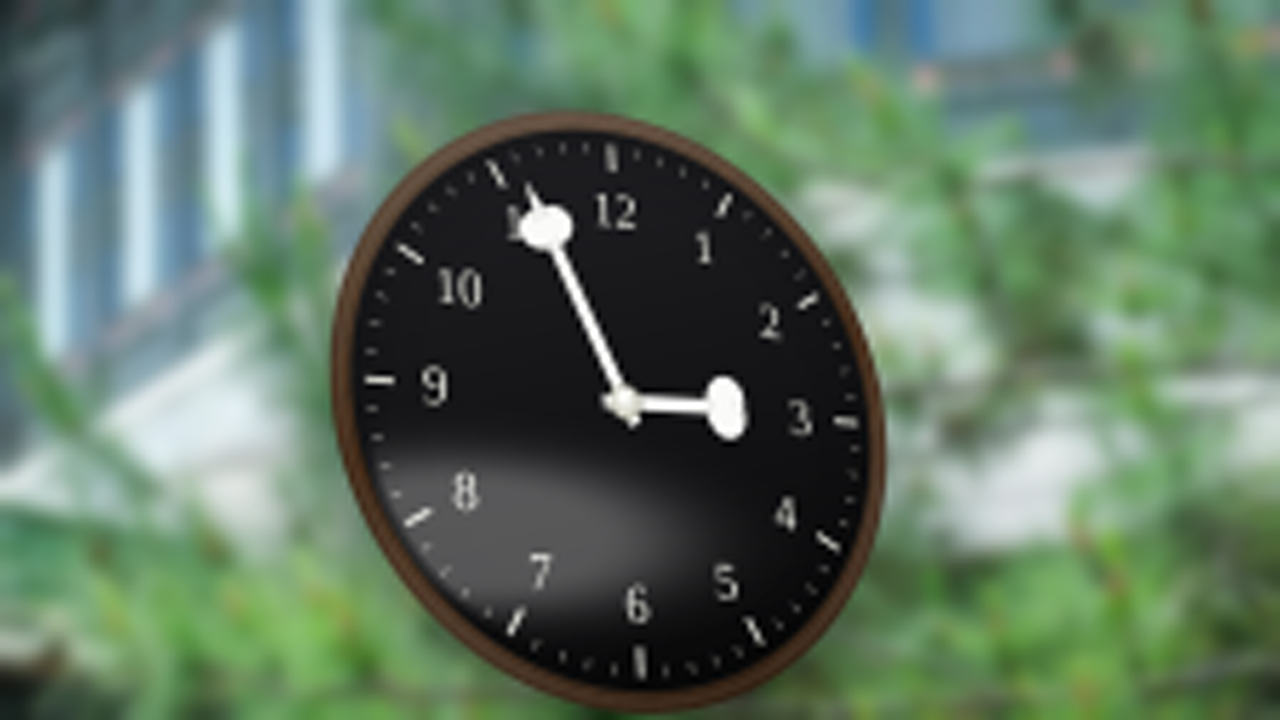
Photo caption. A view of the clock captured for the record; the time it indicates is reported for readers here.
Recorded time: 2:56
